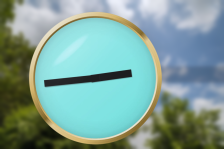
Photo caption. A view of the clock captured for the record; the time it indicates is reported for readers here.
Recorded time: 2:44
